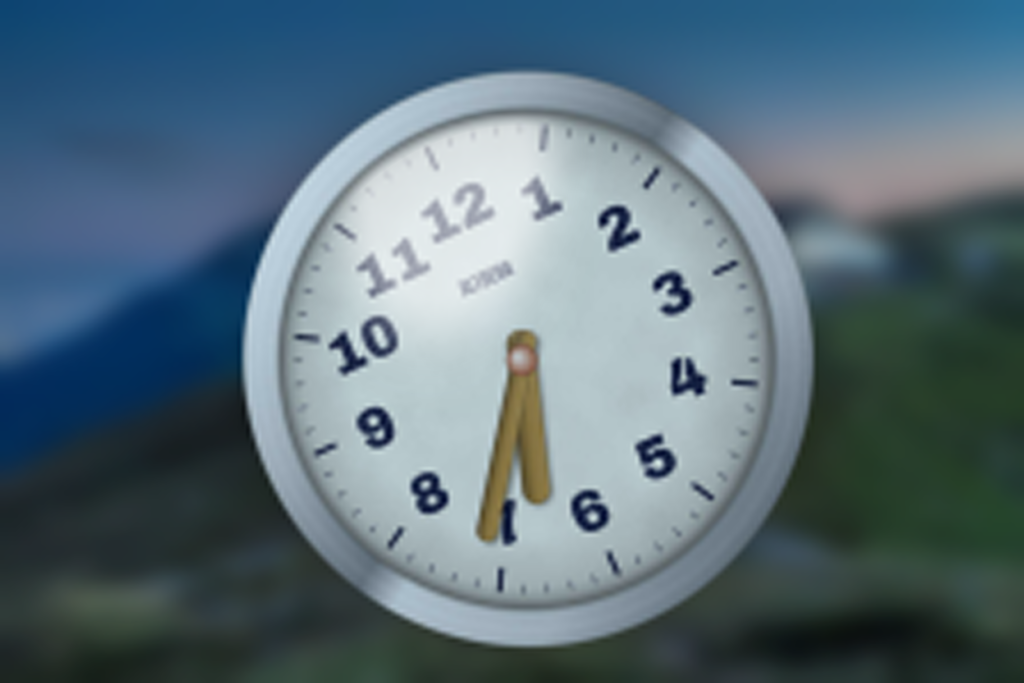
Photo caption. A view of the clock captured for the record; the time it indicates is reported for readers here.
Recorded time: 6:36
